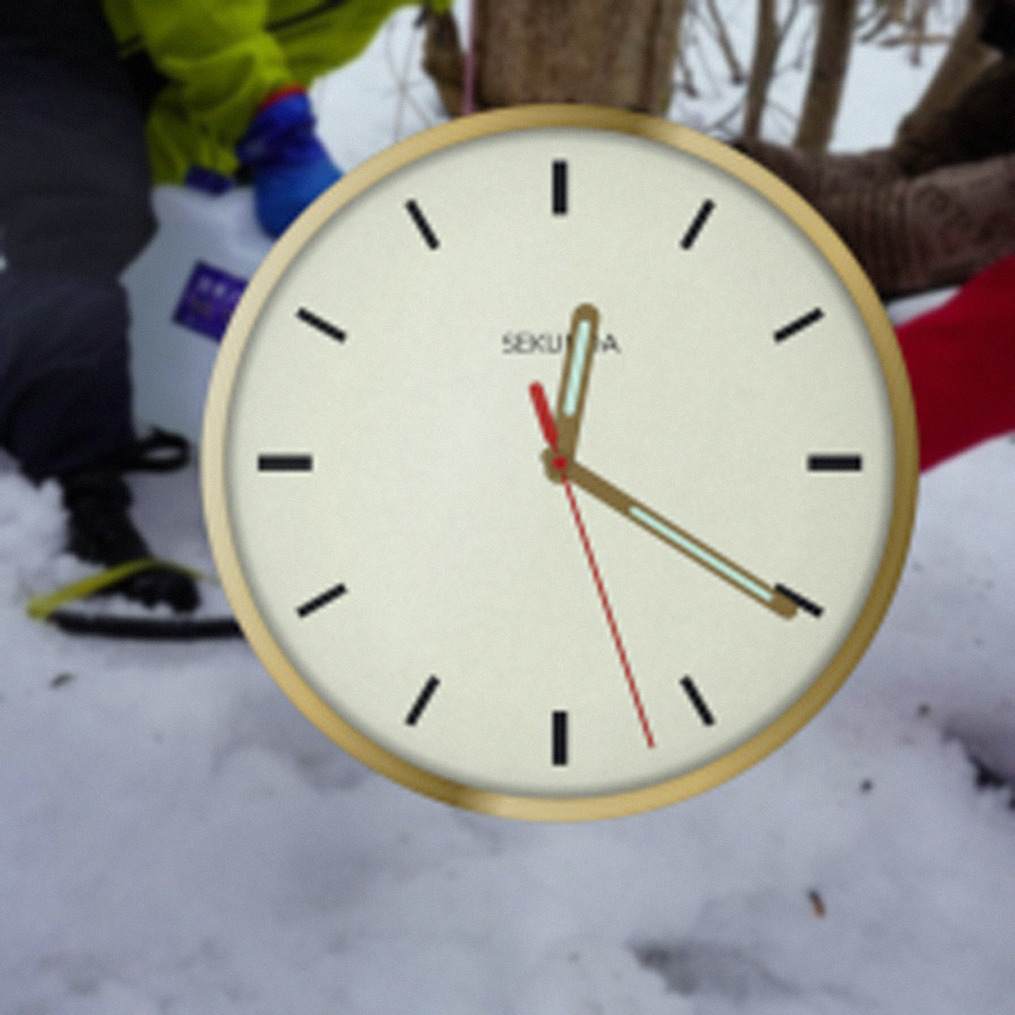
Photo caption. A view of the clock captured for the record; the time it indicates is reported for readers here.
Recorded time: 12:20:27
